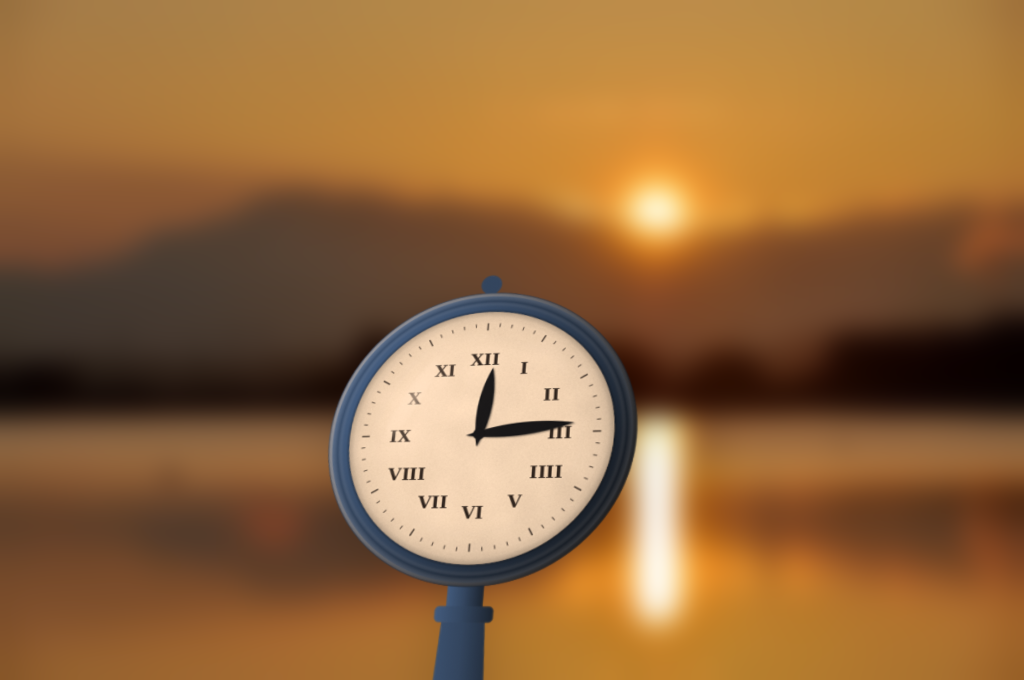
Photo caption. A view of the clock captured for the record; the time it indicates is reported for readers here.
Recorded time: 12:14
